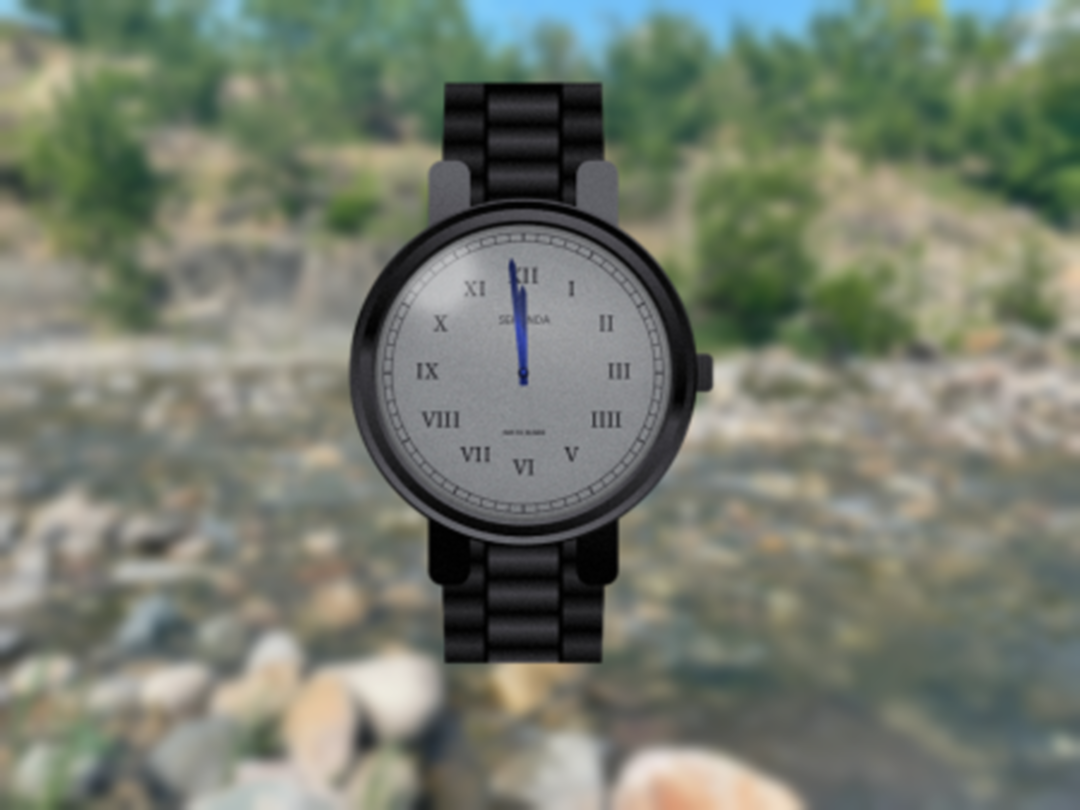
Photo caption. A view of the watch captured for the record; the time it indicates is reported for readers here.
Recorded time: 11:59
